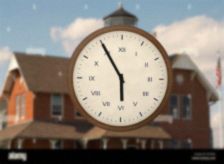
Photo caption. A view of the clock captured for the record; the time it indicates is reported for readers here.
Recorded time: 5:55
